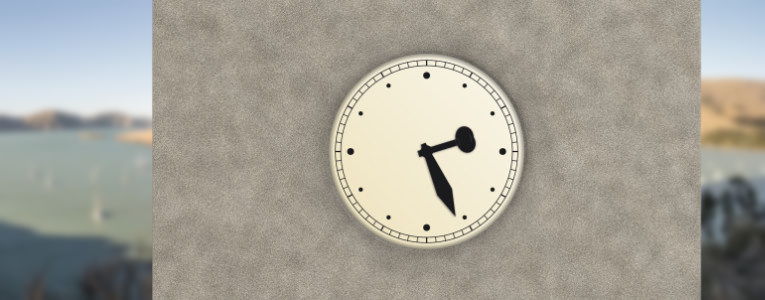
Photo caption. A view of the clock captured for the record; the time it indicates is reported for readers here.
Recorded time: 2:26
